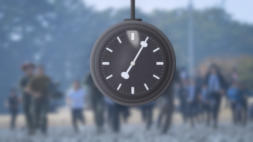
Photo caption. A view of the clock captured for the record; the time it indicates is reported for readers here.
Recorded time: 7:05
